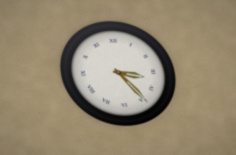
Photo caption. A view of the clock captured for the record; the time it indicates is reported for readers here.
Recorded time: 3:24
